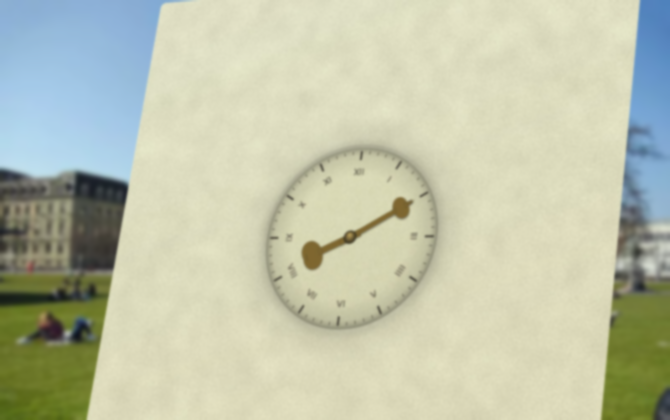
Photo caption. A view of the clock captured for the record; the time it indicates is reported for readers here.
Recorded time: 8:10
